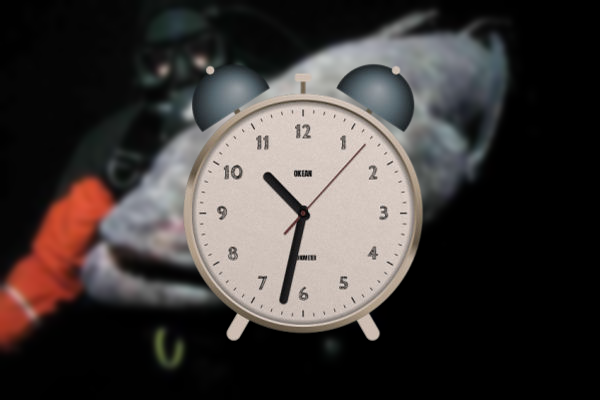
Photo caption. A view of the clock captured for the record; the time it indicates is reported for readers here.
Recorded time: 10:32:07
